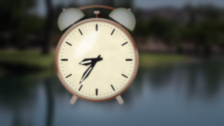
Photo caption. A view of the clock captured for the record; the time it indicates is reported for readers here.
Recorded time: 8:36
